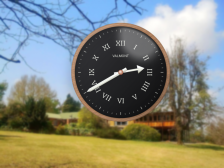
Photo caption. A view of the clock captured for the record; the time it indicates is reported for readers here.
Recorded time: 2:40
